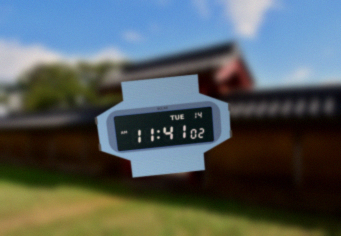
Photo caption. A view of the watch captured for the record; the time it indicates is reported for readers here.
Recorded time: 11:41:02
